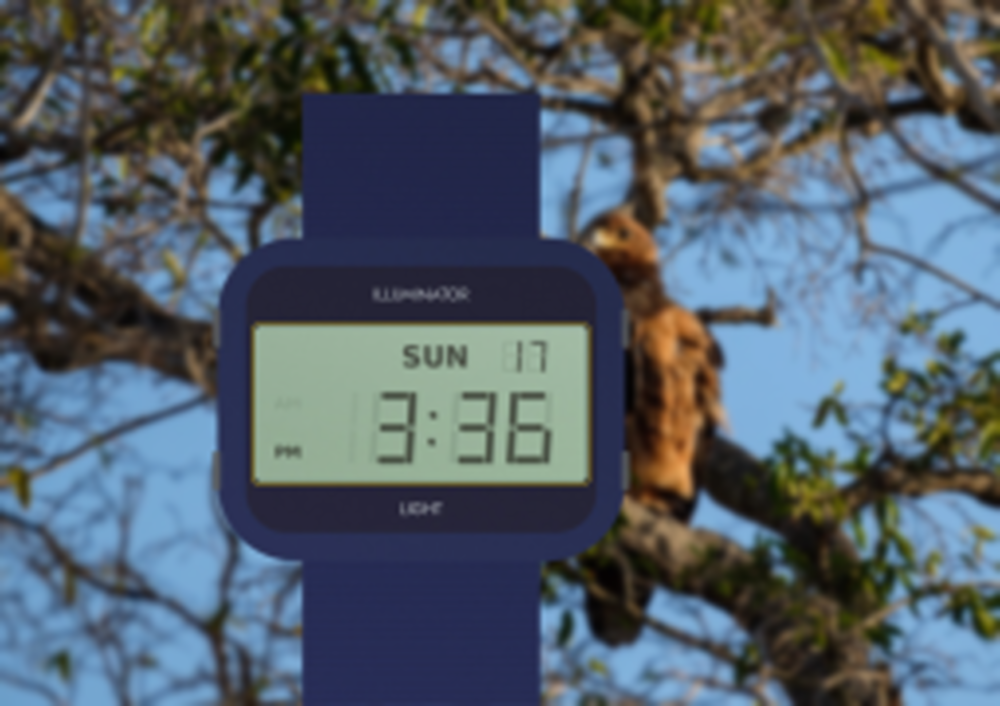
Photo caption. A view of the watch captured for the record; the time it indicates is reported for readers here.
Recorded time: 3:36
